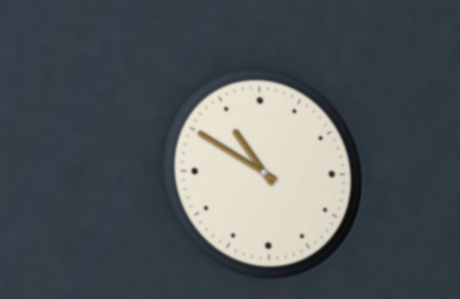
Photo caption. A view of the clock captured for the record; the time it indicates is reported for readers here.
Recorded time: 10:50
